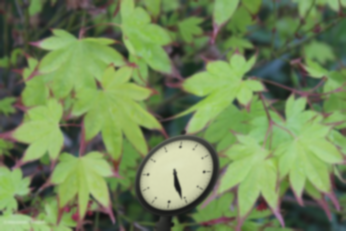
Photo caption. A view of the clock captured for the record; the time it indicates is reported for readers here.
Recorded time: 5:26
